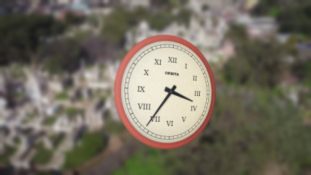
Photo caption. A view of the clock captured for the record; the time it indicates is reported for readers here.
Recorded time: 3:36
